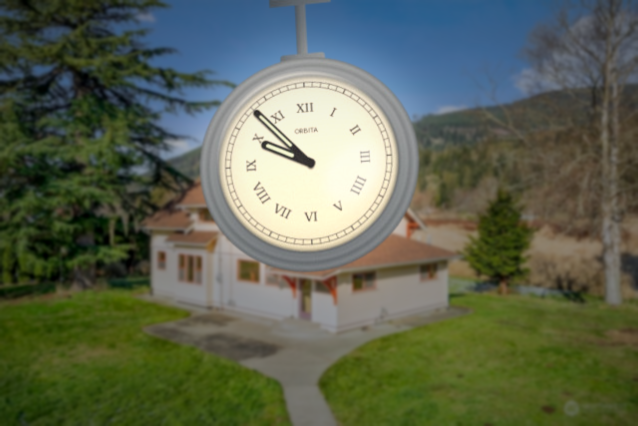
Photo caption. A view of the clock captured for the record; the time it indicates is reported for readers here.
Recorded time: 9:53
